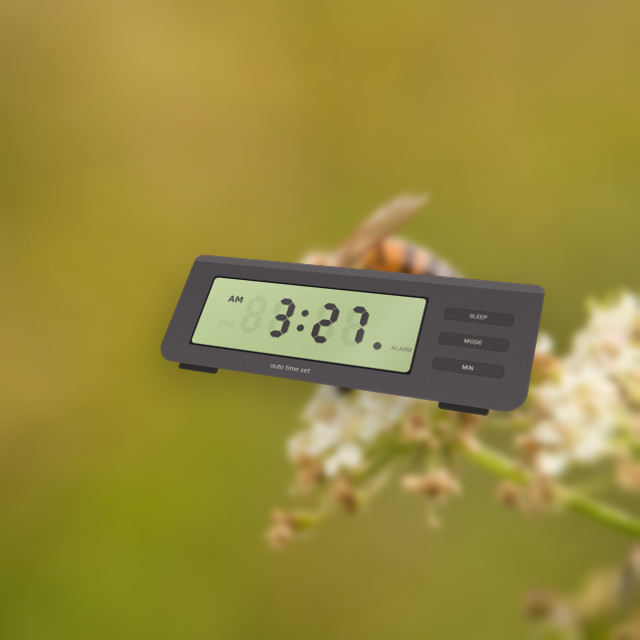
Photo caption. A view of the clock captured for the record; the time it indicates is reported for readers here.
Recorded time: 3:27
